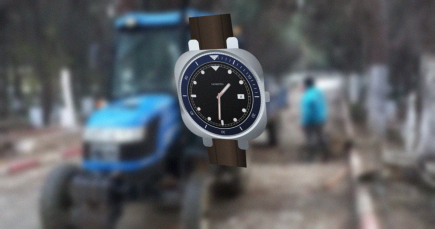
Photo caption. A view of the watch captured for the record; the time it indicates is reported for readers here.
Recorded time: 1:31
